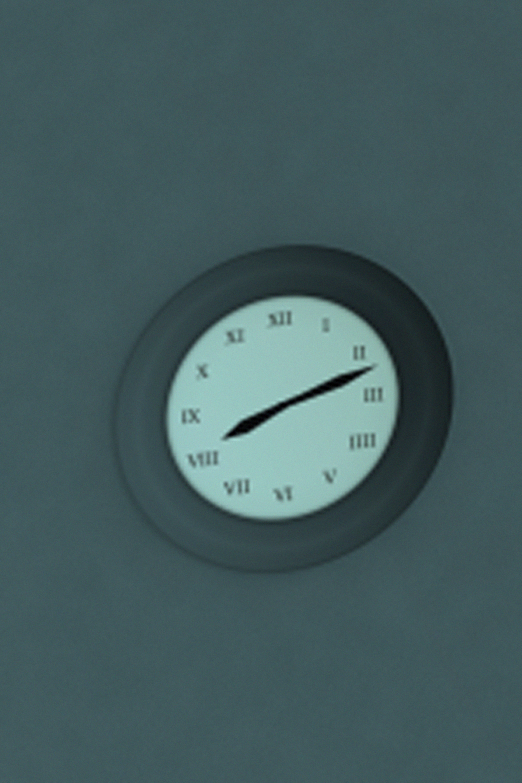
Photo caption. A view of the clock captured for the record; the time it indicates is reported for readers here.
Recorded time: 8:12
